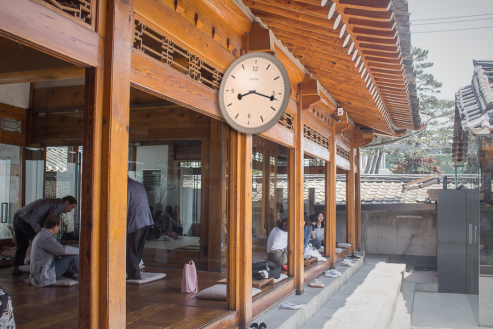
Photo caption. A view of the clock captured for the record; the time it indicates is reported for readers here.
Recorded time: 8:17
